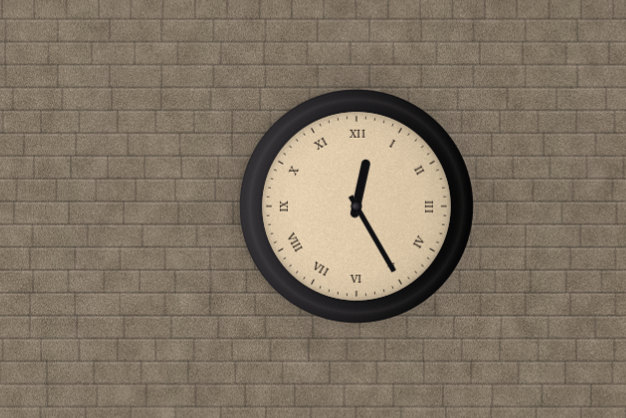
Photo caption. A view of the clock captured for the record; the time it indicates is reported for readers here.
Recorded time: 12:25
